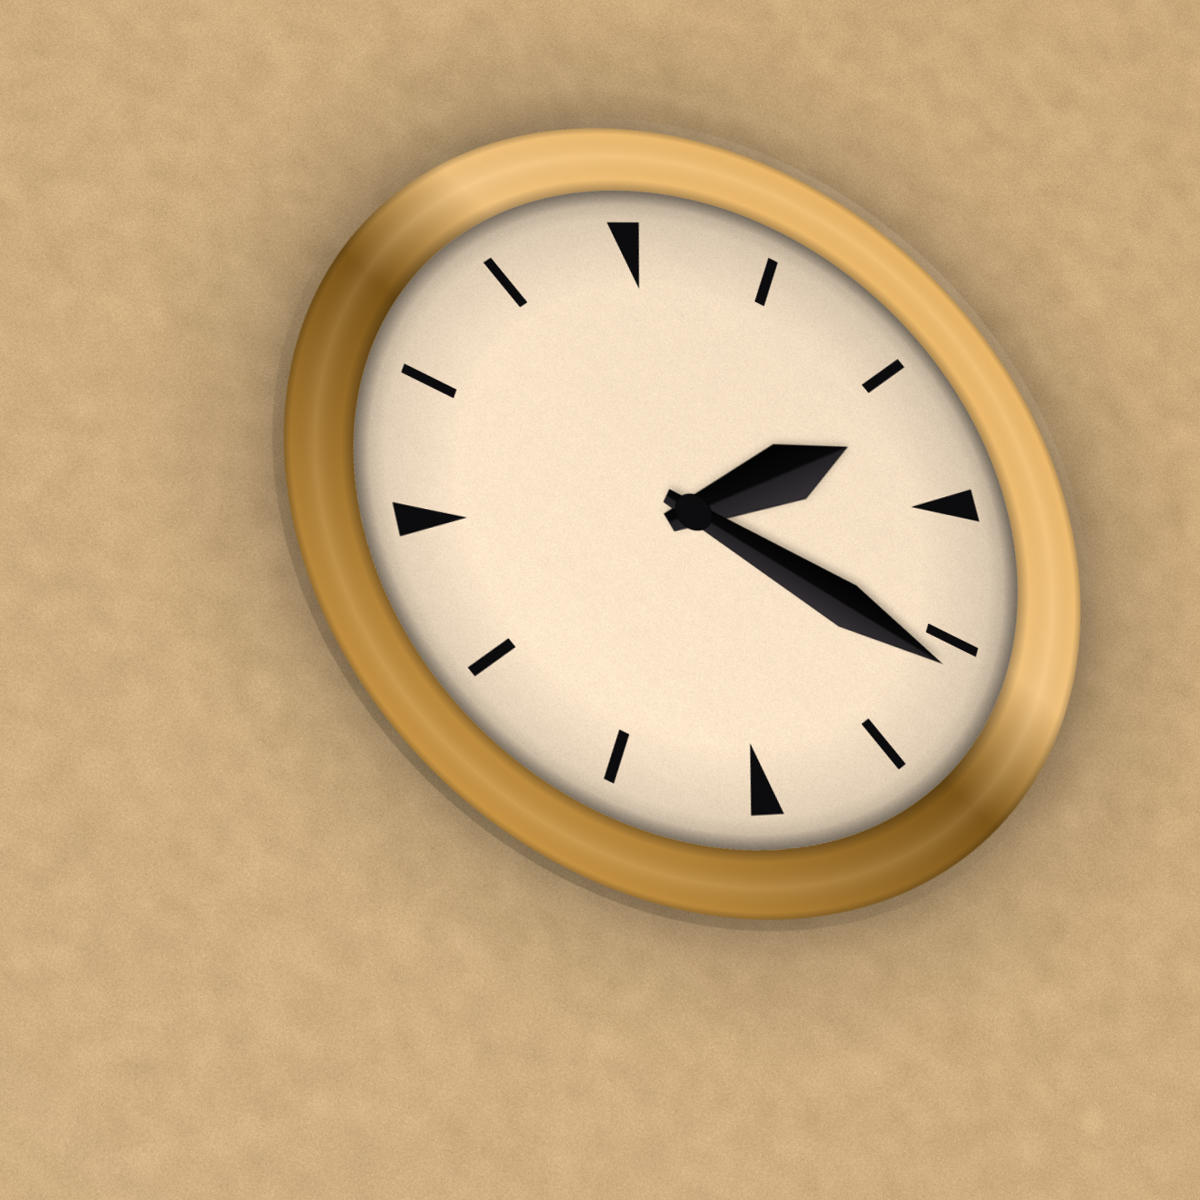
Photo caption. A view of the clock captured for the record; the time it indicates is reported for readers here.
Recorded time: 2:21
